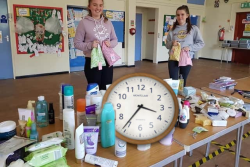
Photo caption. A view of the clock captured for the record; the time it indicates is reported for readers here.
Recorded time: 3:36
